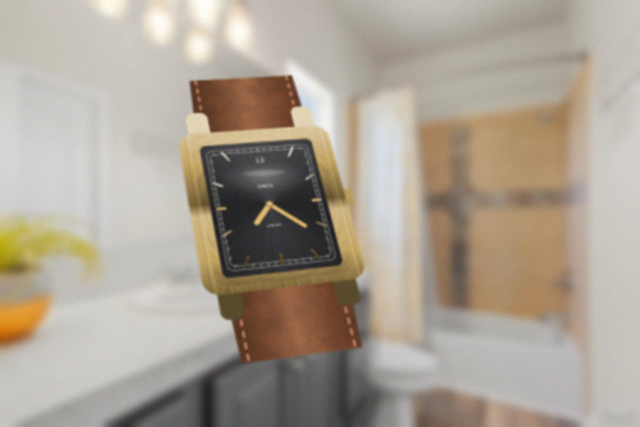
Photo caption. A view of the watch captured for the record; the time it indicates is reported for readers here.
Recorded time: 7:22
